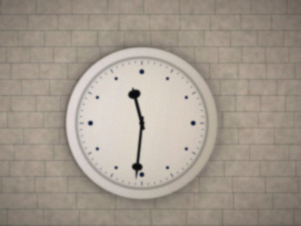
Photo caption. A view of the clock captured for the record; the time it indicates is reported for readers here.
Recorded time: 11:31
